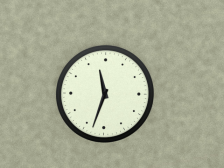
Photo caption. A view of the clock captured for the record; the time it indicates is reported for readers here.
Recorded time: 11:33
